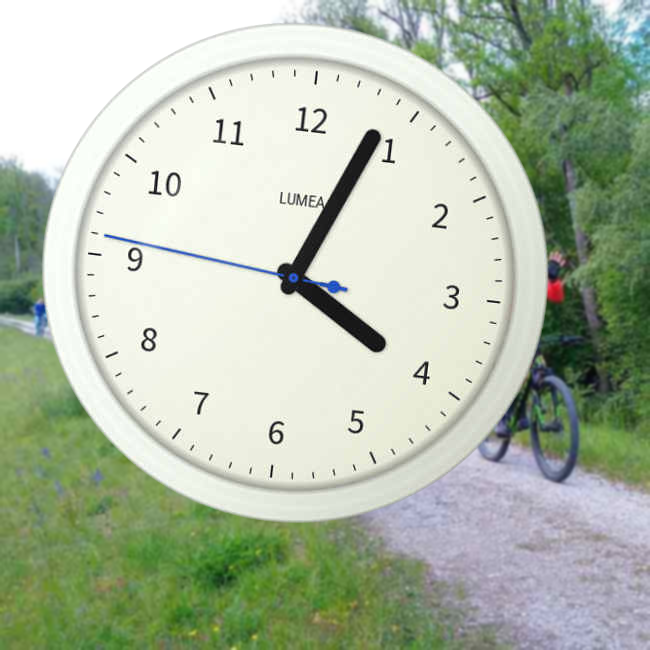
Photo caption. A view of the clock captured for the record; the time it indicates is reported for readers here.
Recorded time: 4:03:46
